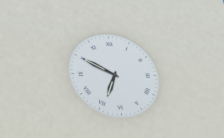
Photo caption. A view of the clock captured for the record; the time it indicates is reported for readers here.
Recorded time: 6:50
